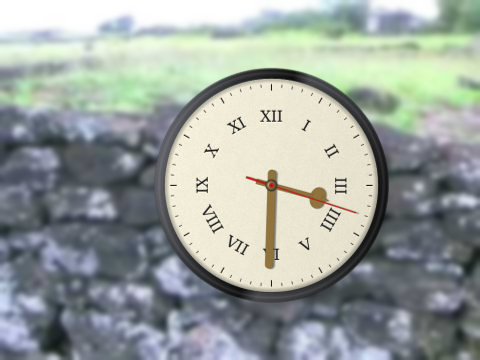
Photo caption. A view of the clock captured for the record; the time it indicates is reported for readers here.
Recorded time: 3:30:18
